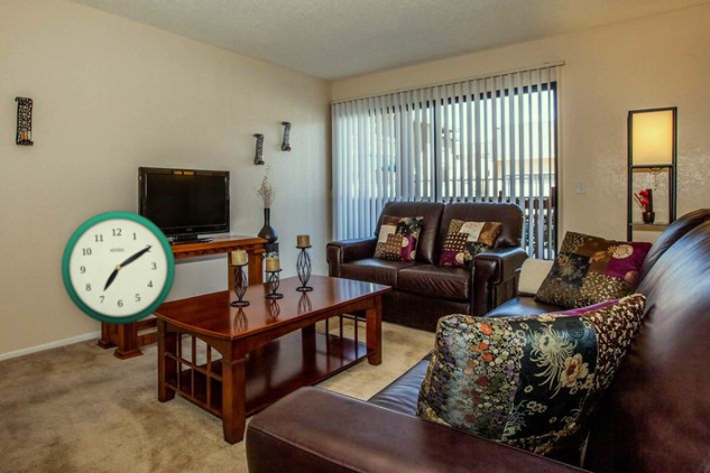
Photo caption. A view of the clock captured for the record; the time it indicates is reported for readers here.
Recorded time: 7:10
